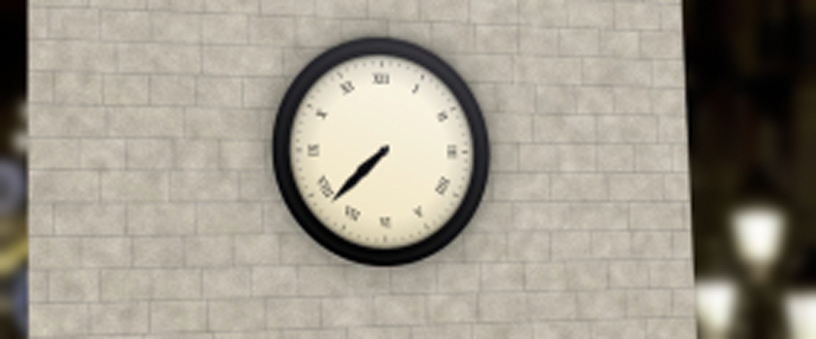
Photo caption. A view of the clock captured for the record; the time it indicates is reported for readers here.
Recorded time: 7:38
